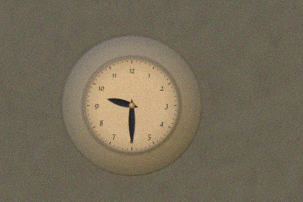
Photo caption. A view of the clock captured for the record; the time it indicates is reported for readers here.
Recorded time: 9:30
